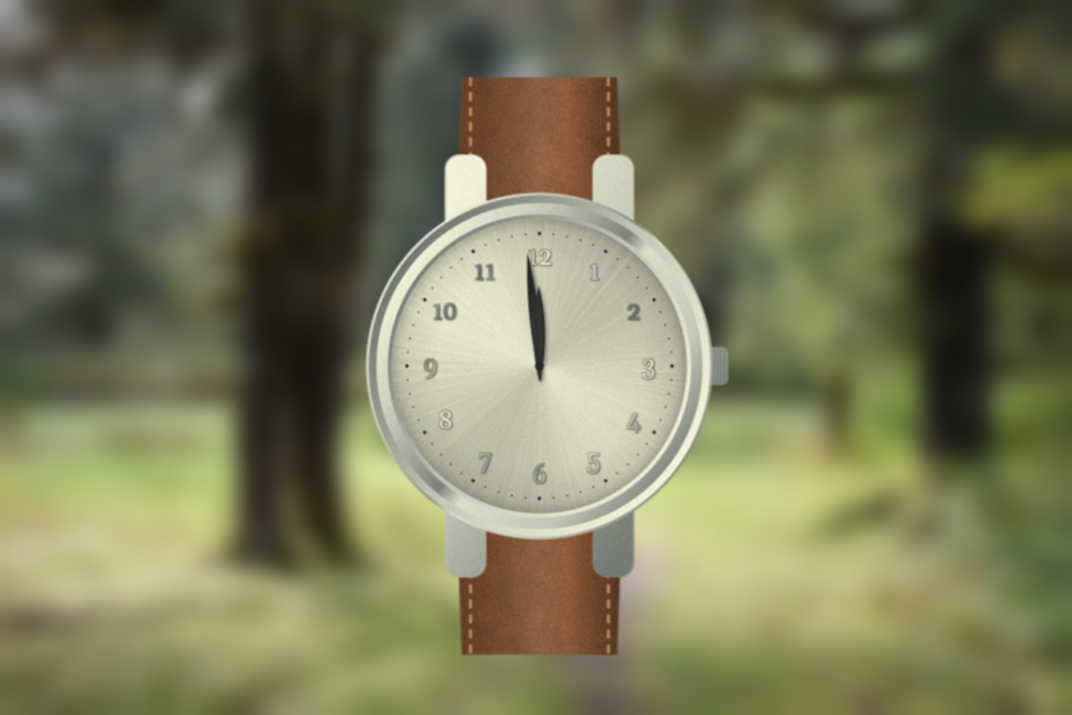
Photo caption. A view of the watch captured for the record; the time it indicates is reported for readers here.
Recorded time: 11:59
